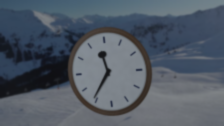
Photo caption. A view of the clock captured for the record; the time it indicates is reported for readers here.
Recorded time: 11:36
